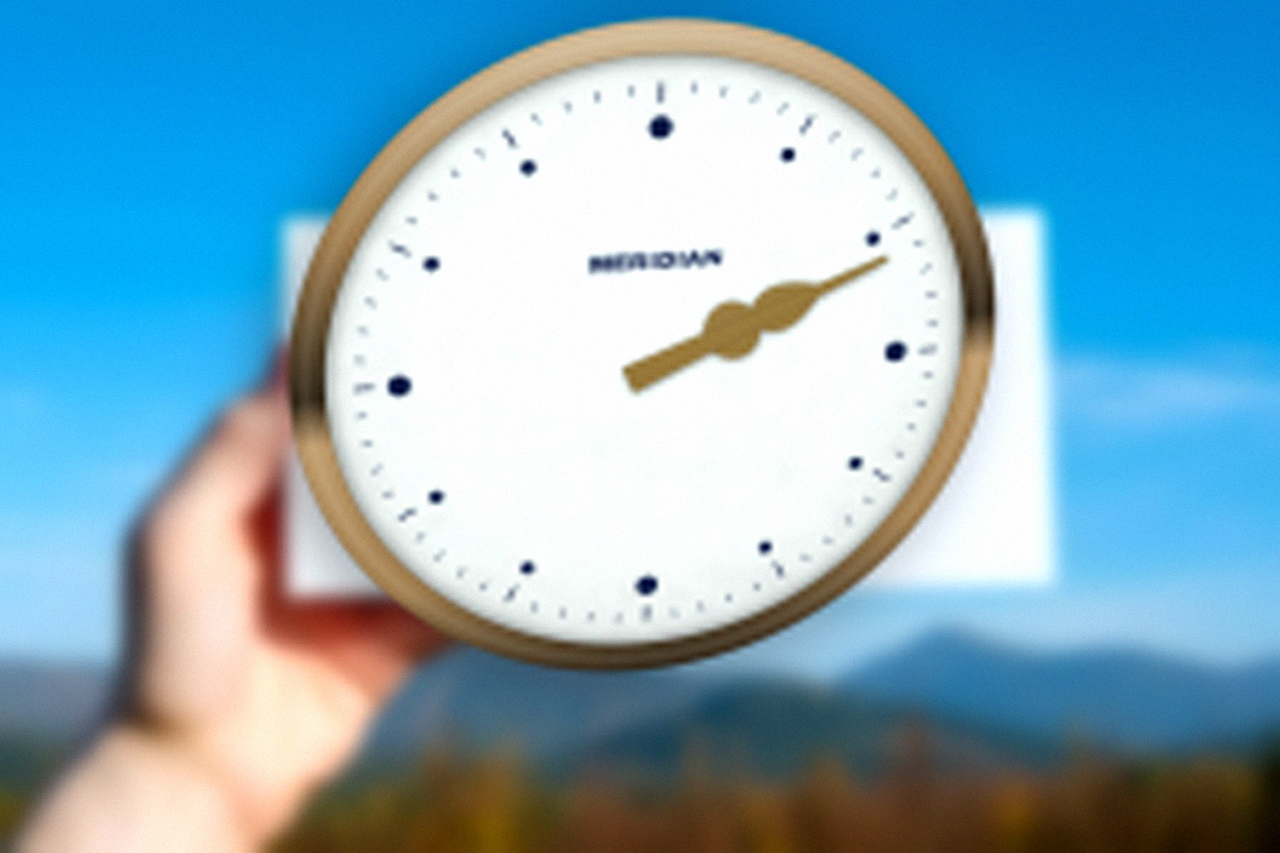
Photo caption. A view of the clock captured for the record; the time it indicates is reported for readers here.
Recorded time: 2:11
